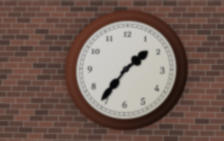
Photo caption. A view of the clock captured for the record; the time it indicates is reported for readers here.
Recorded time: 1:36
